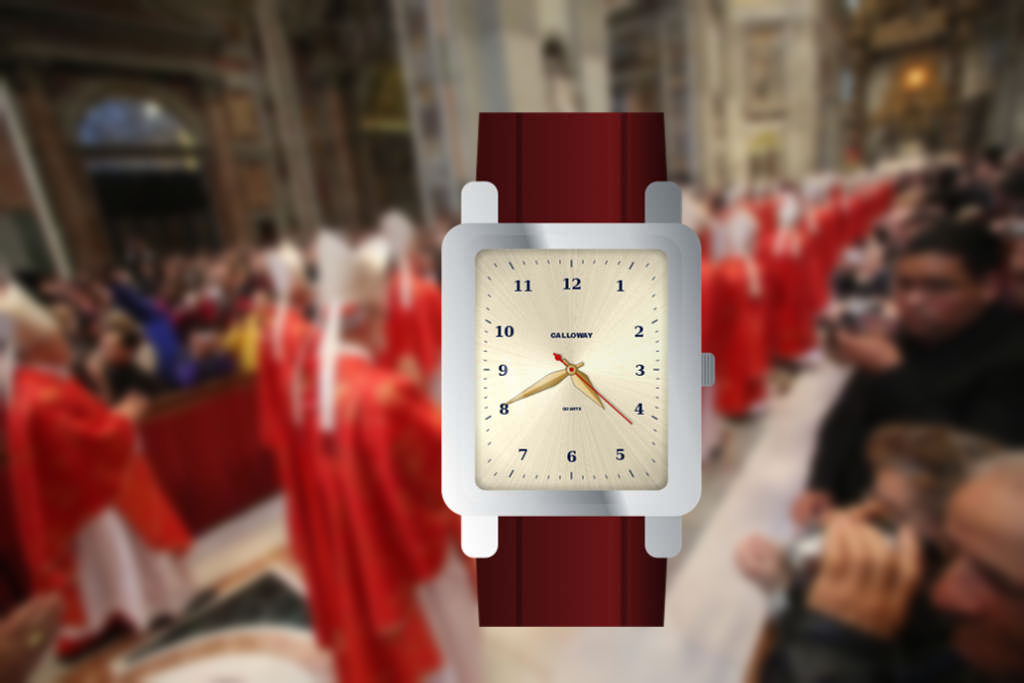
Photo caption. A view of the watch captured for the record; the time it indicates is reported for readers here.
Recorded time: 4:40:22
